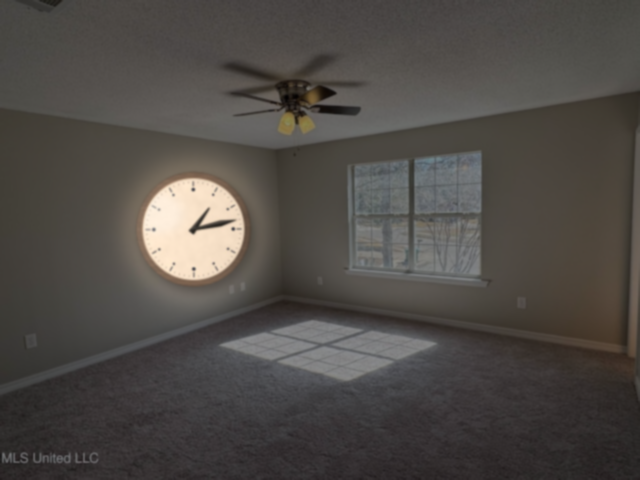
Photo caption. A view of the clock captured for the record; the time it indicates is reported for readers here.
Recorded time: 1:13
